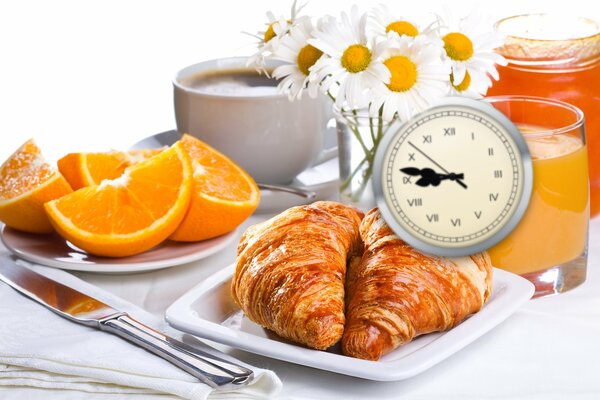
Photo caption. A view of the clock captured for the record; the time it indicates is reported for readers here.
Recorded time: 8:46:52
